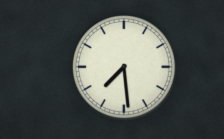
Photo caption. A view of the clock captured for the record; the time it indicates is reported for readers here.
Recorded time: 7:29
